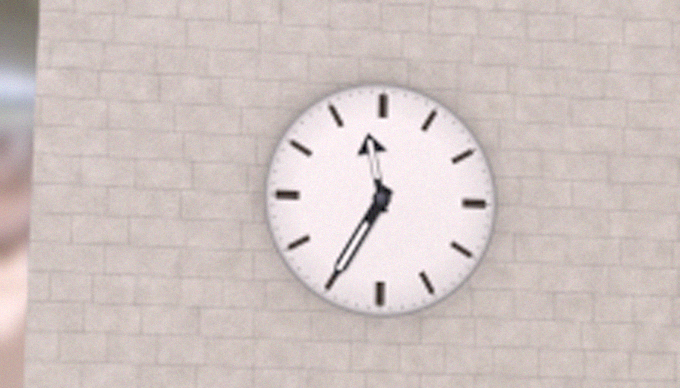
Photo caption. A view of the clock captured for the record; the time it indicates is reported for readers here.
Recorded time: 11:35
